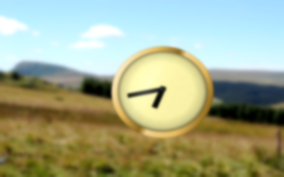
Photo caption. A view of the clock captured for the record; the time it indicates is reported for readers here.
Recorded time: 6:43
